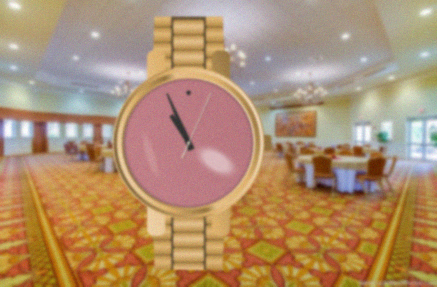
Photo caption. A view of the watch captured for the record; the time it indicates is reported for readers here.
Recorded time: 10:56:04
